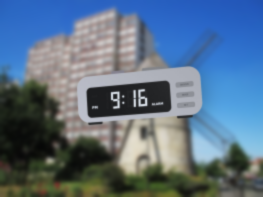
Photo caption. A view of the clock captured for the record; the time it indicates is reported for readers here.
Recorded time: 9:16
